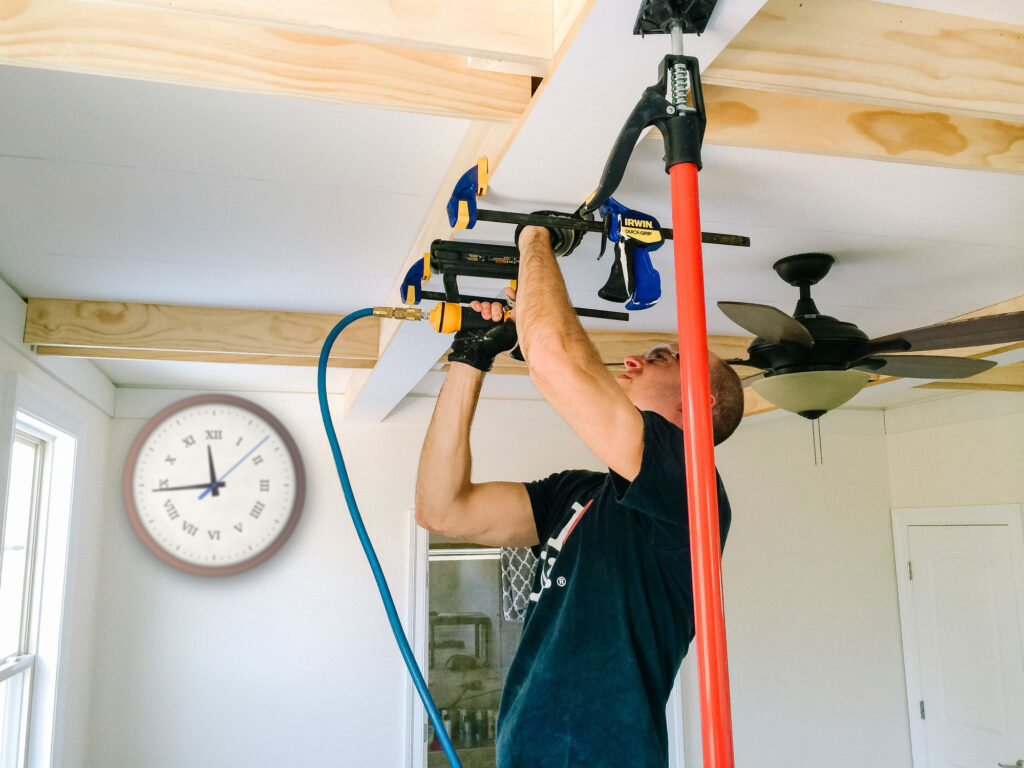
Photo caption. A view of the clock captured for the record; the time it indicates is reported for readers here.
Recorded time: 11:44:08
